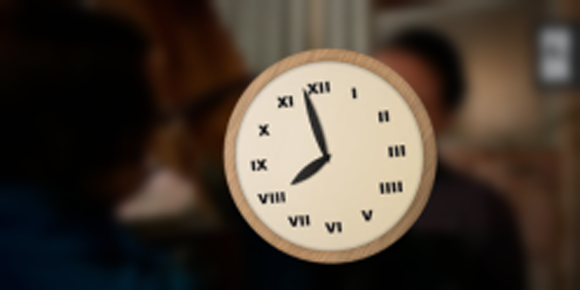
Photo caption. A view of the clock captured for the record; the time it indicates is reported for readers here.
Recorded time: 7:58
